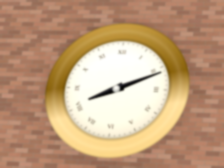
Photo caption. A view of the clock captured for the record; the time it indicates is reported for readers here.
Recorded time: 8:11
